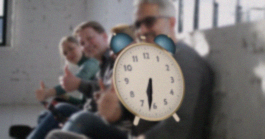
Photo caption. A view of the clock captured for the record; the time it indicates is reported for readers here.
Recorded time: 6:32
